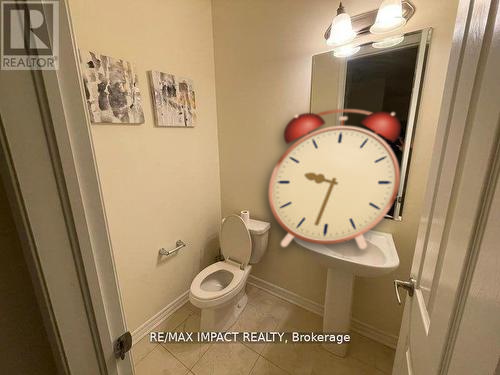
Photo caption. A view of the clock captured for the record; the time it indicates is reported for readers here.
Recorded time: 9:32
